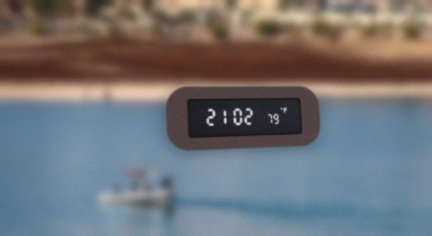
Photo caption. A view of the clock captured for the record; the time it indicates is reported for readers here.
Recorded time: 21:02
